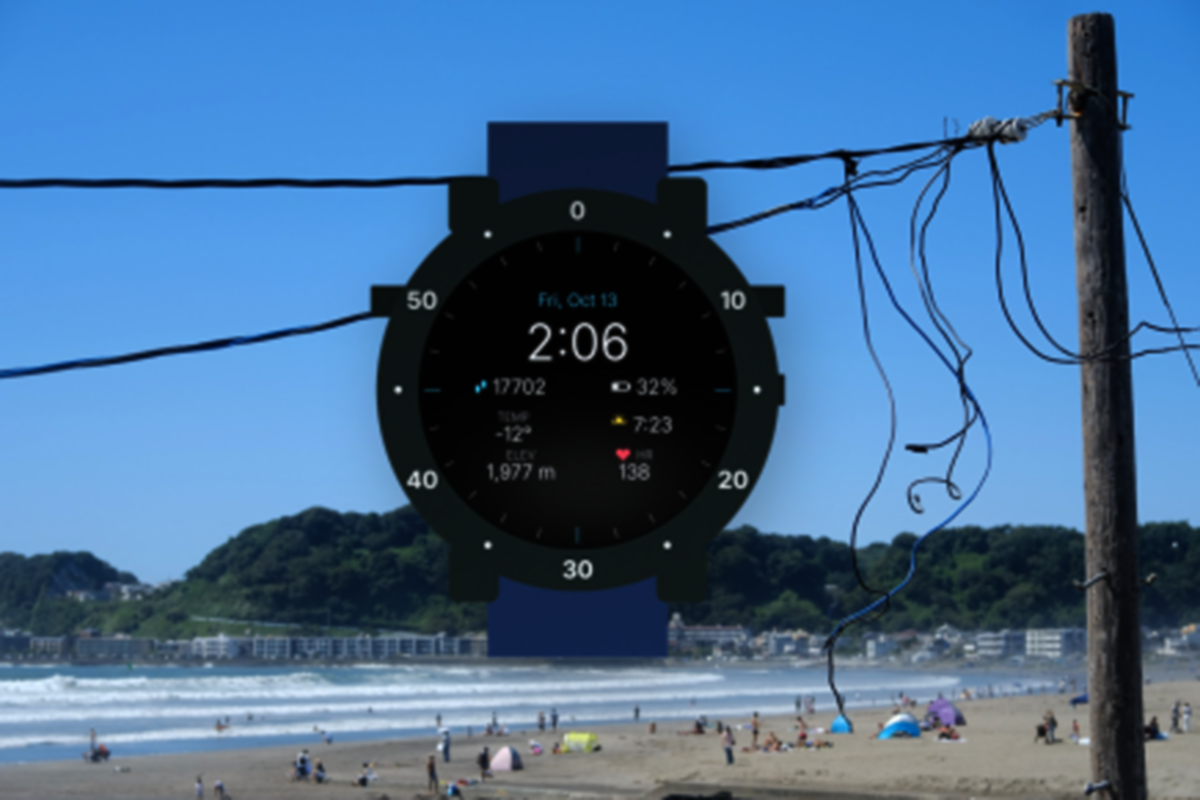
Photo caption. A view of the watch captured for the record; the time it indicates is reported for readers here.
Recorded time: 2:06
